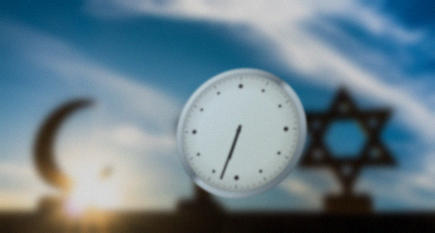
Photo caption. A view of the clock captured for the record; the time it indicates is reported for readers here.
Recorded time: 6:33
